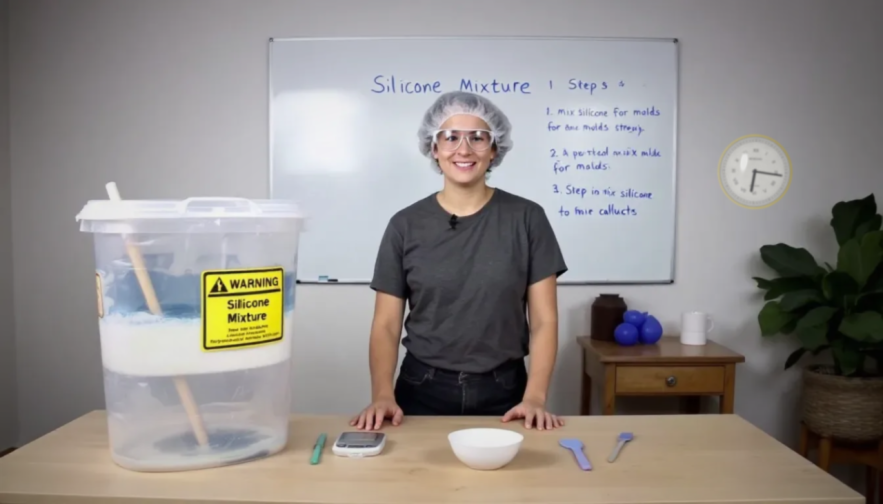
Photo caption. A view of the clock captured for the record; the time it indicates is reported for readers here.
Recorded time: 6:16
